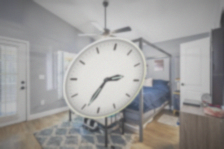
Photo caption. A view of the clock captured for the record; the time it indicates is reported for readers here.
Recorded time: 2:34
